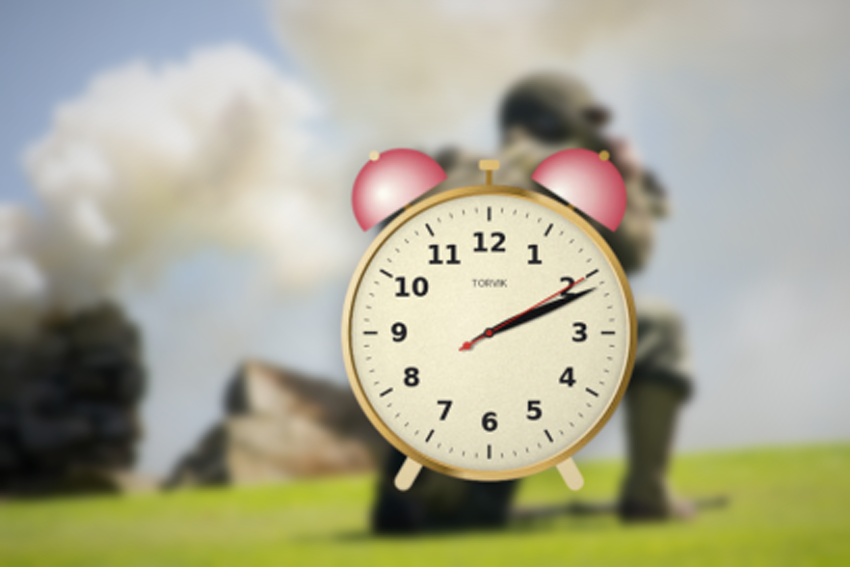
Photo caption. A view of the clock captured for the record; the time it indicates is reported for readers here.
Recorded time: 2:11:10
